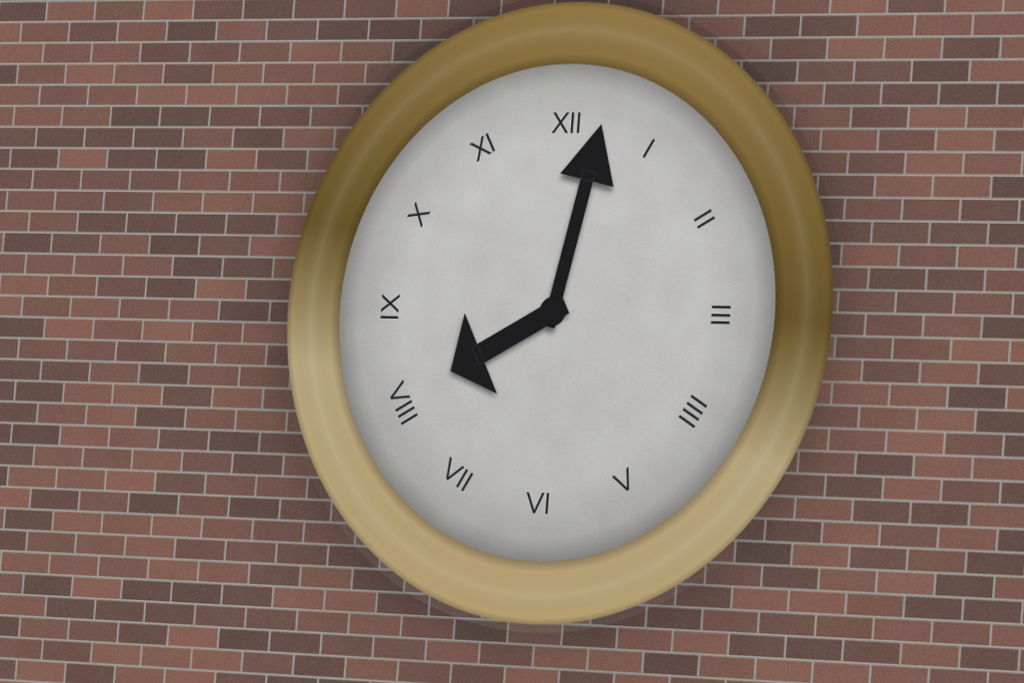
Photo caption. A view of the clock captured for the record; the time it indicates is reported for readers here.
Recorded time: 8:02
